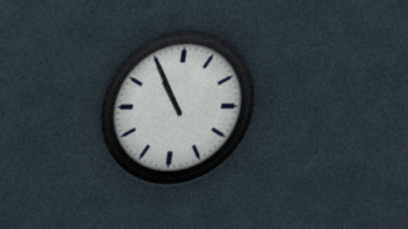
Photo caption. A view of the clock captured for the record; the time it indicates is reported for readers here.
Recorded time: 10:55
